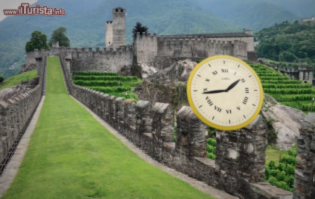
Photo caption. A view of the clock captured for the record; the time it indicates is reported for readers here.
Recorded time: 1:44
